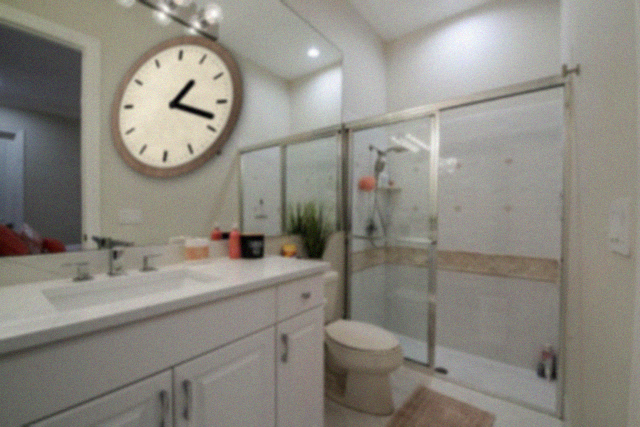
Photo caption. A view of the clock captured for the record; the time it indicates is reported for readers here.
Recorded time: 1:18
